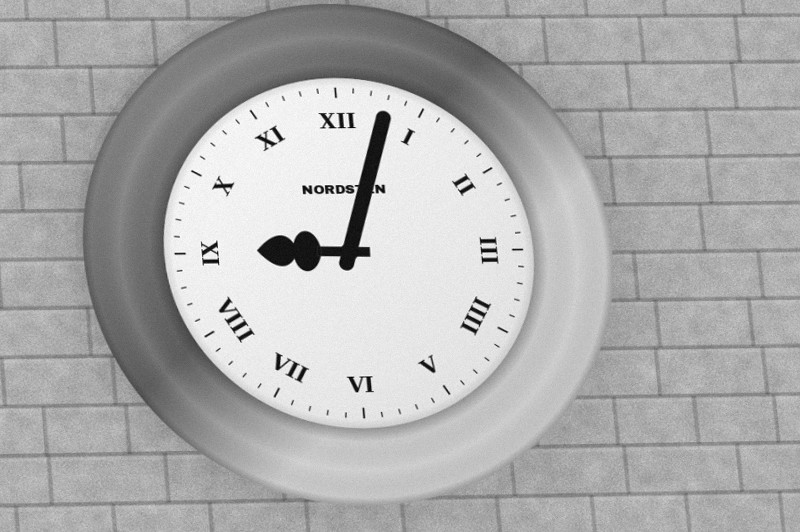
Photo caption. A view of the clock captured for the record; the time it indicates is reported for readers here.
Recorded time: 9:03
